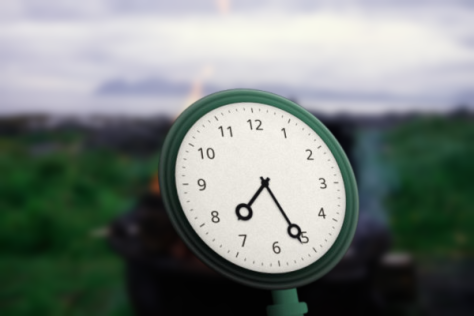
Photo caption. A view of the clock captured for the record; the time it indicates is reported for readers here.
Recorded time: 7:26
